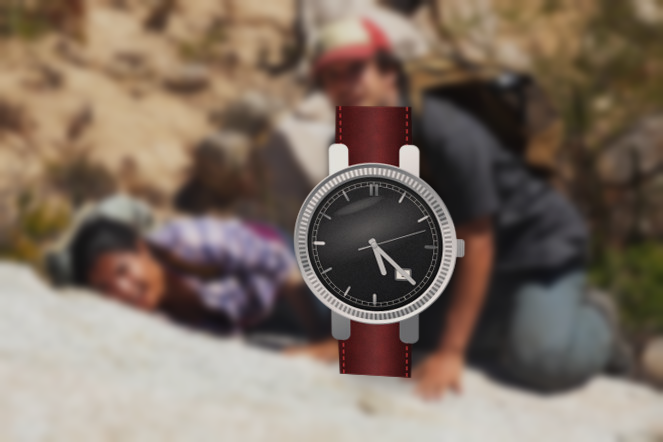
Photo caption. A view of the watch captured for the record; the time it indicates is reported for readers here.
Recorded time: 5:22:12
